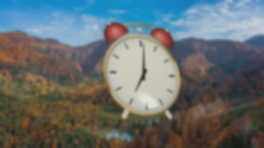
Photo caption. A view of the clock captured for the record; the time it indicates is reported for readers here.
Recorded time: 7:01
